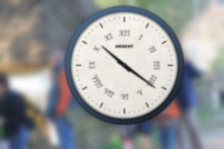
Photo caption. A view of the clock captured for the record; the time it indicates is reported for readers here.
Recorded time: 10:21
